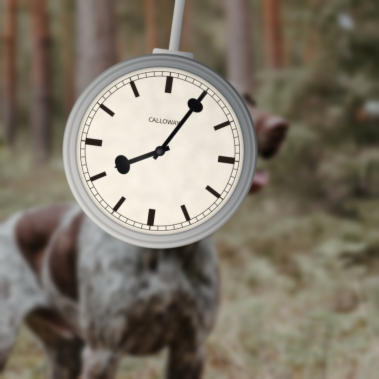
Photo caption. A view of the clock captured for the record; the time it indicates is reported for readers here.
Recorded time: 8:05
